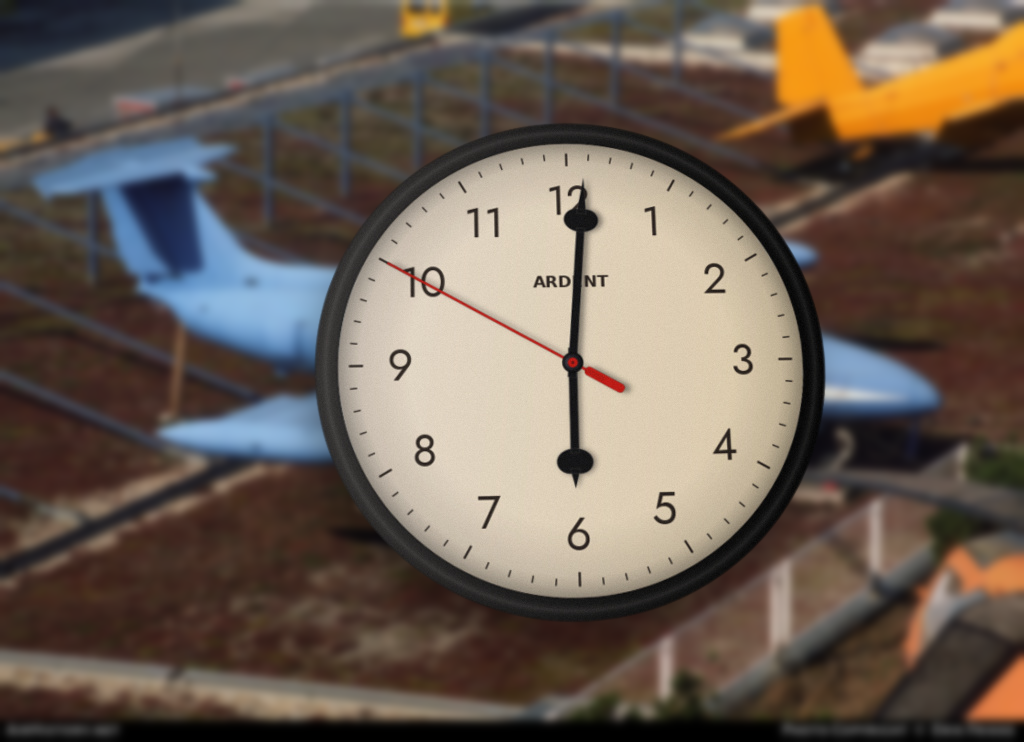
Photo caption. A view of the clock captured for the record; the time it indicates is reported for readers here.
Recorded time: 6:00:50
